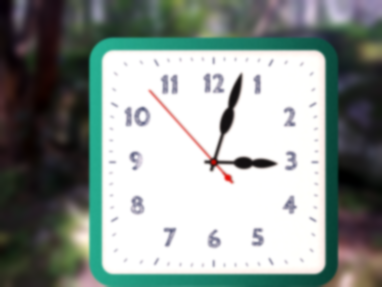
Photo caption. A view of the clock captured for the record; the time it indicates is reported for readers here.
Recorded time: 3:02:53
